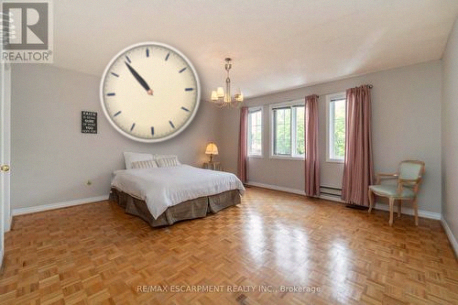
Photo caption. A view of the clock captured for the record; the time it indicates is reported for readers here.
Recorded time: 10:54
